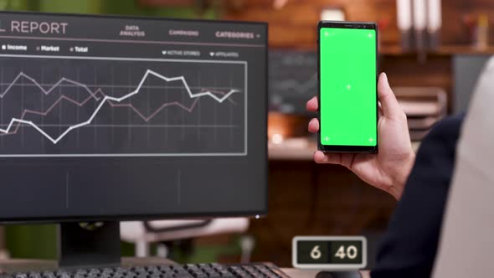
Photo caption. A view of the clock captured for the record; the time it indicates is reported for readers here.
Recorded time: 6:40
